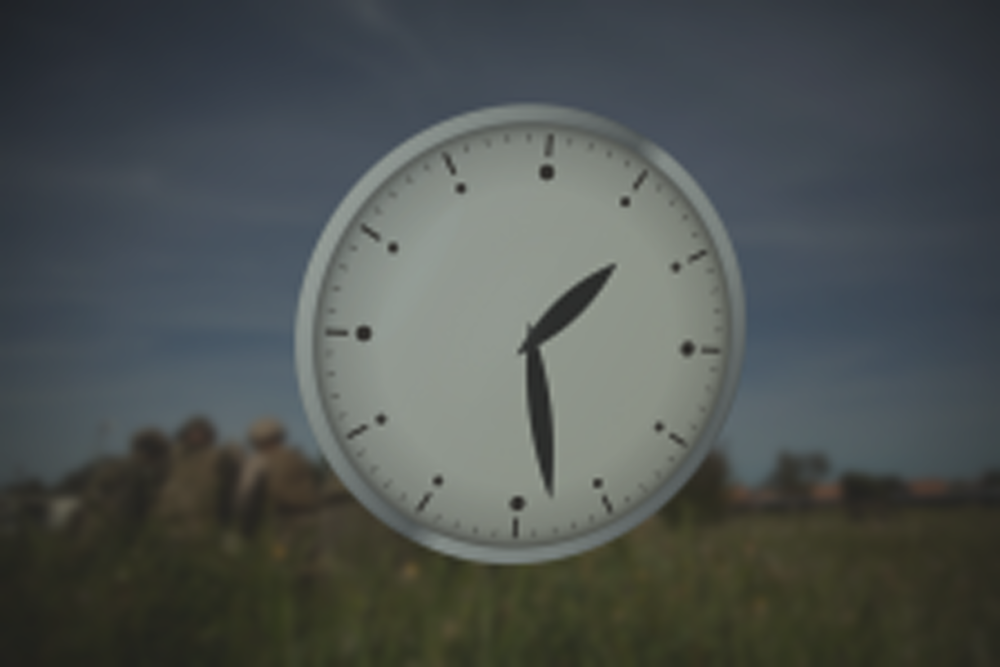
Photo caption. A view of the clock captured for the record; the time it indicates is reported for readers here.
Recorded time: 1:28
